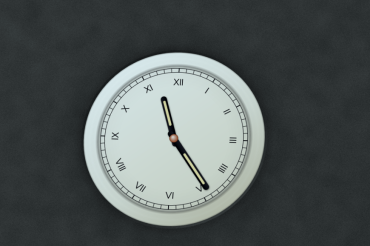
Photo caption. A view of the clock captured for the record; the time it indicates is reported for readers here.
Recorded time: 11:24
